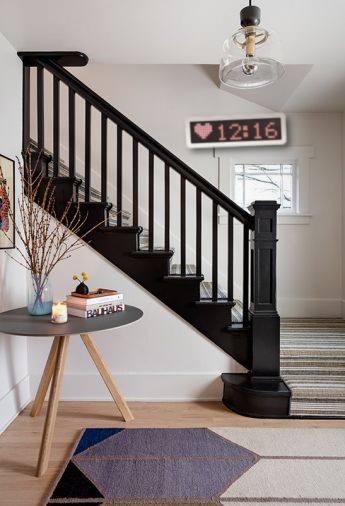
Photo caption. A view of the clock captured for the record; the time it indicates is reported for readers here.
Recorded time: 12:16
